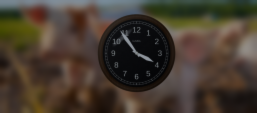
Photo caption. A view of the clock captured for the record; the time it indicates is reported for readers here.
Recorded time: 3:54
